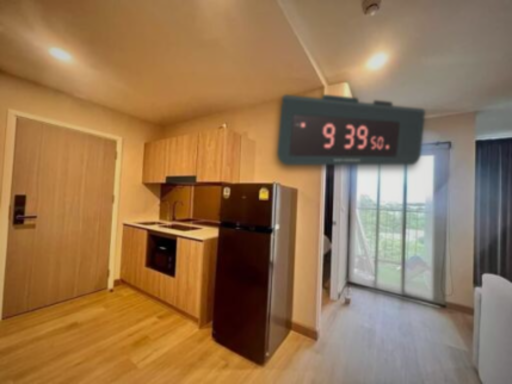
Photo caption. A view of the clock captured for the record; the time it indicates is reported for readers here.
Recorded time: 9:39
